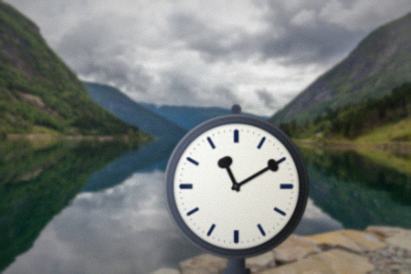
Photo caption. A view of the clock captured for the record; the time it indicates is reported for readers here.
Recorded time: 11:10
